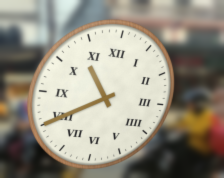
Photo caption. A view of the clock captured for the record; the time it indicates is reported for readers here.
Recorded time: 10:40
